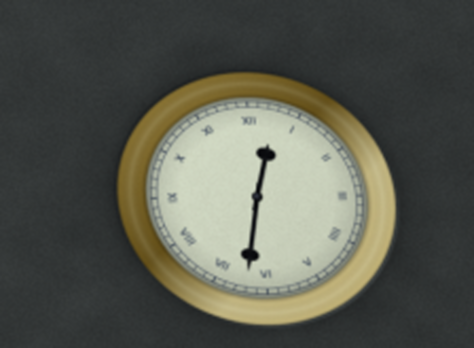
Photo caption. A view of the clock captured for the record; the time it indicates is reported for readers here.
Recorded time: 12:32
